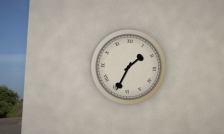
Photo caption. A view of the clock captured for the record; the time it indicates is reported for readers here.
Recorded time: 1:34
